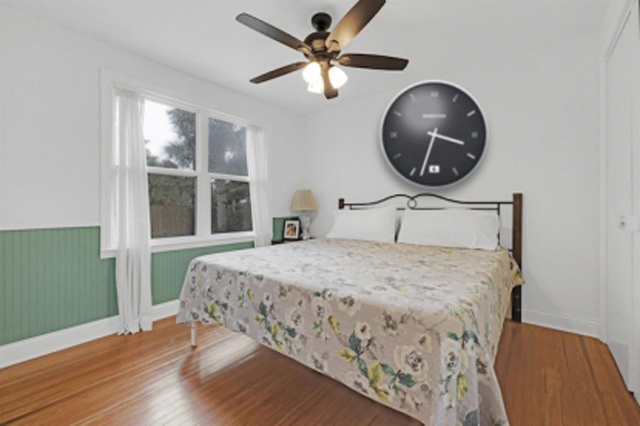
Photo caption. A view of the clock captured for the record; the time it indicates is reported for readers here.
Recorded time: 3:33
